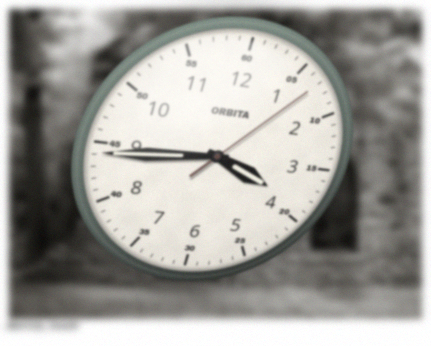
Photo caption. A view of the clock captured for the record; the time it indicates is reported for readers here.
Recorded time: 3:44:07
